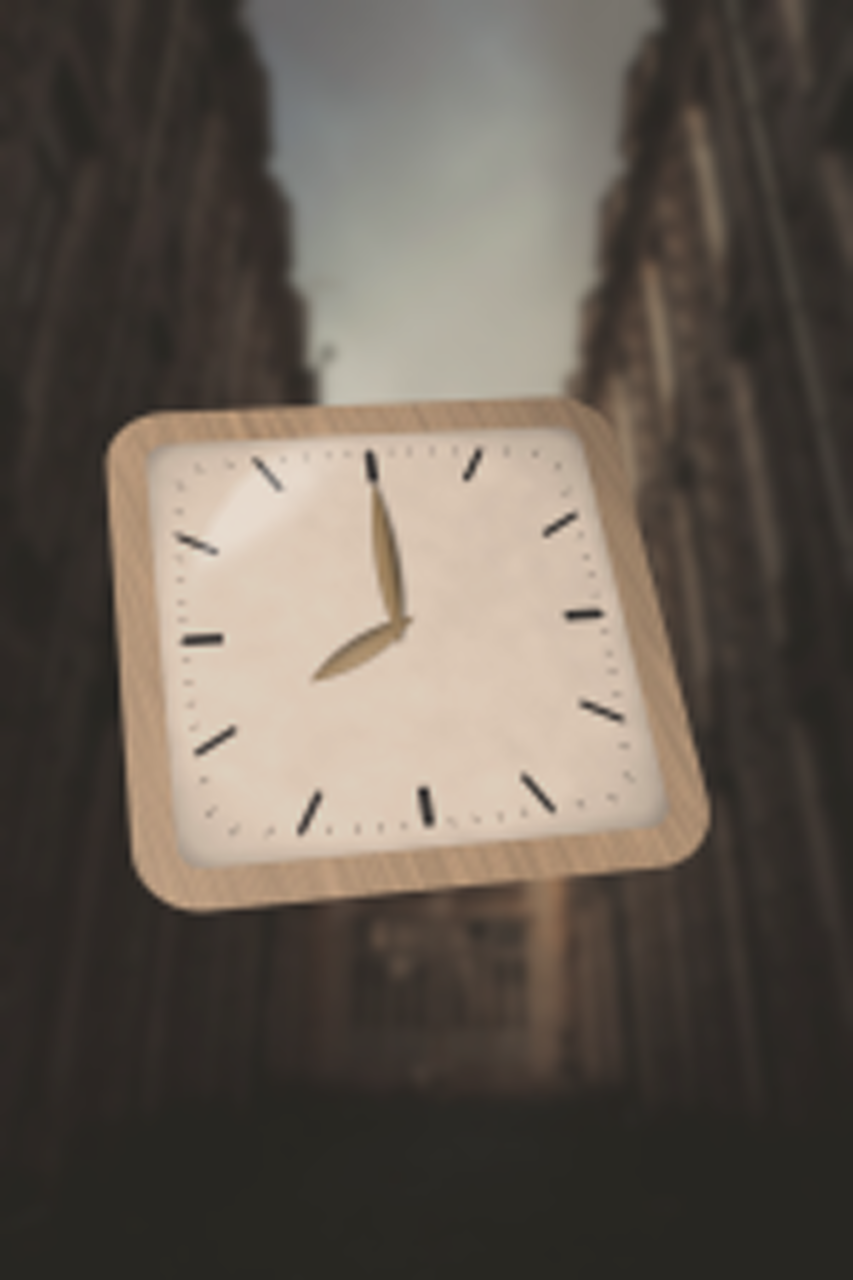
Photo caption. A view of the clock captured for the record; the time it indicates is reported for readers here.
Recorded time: 8:00
